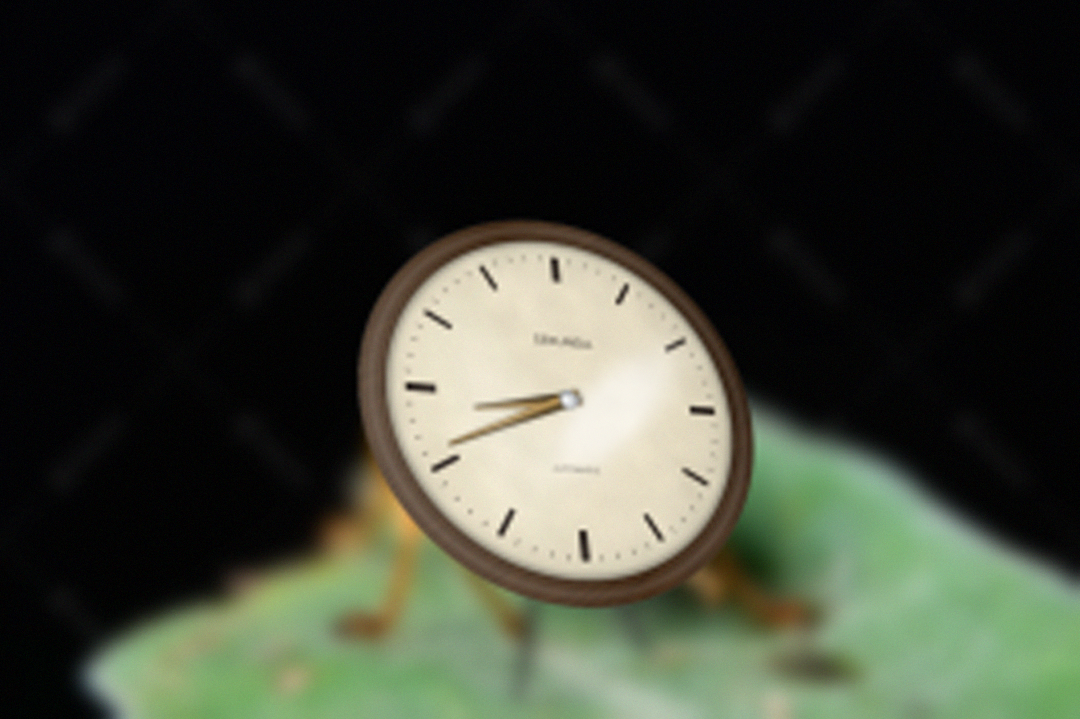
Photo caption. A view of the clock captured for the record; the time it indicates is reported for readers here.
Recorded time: 8:41
